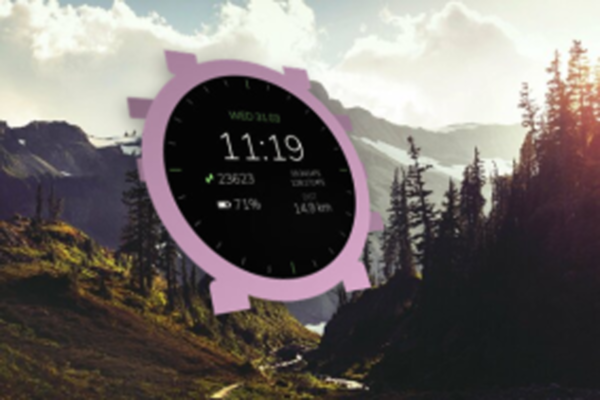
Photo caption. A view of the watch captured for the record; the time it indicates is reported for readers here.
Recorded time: 11:19
